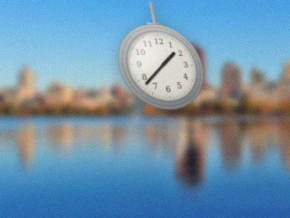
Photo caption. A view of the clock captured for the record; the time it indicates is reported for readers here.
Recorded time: 1:38
